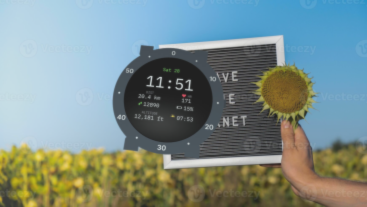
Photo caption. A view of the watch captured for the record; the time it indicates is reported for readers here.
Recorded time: 11:51
